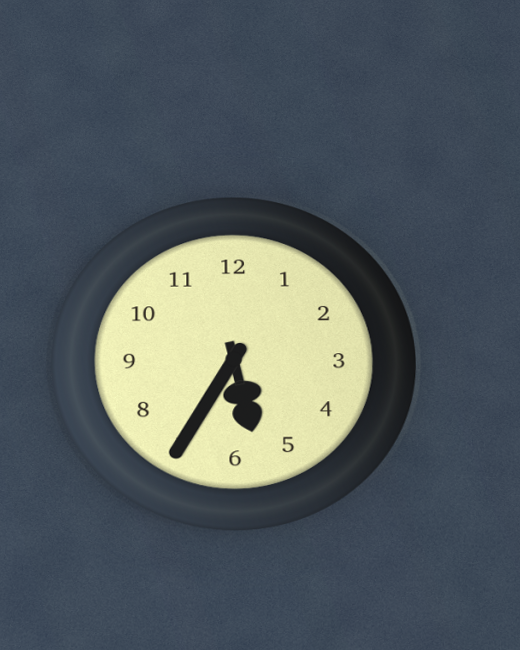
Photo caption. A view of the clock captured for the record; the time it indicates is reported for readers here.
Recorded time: 5:35
